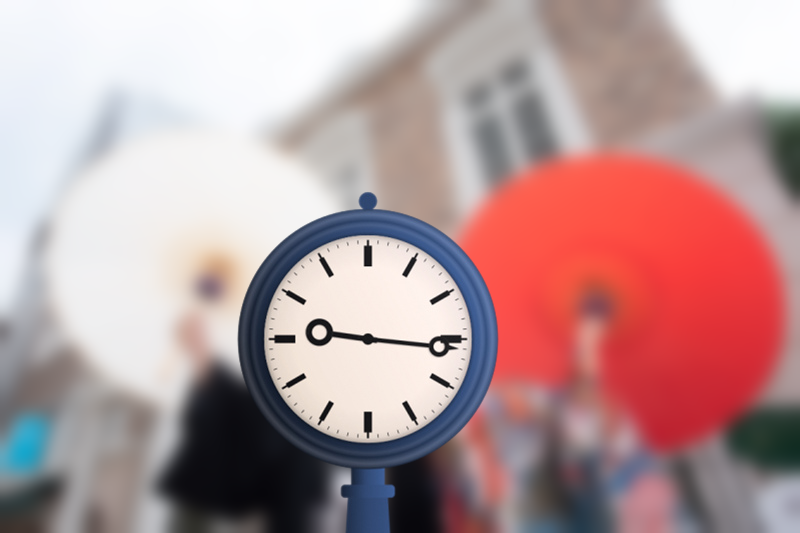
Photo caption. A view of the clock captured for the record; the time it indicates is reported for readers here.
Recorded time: 9:16
